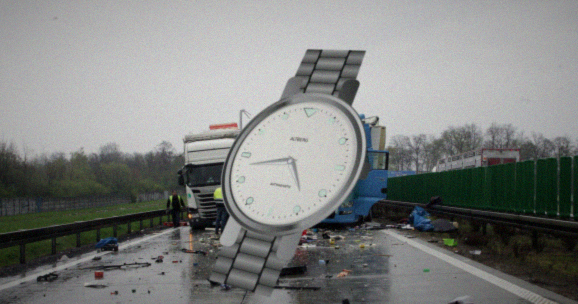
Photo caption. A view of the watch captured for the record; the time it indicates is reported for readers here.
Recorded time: 4:43
